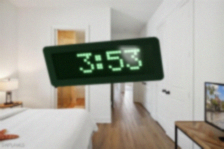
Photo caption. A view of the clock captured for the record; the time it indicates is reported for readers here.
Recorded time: 3:53
